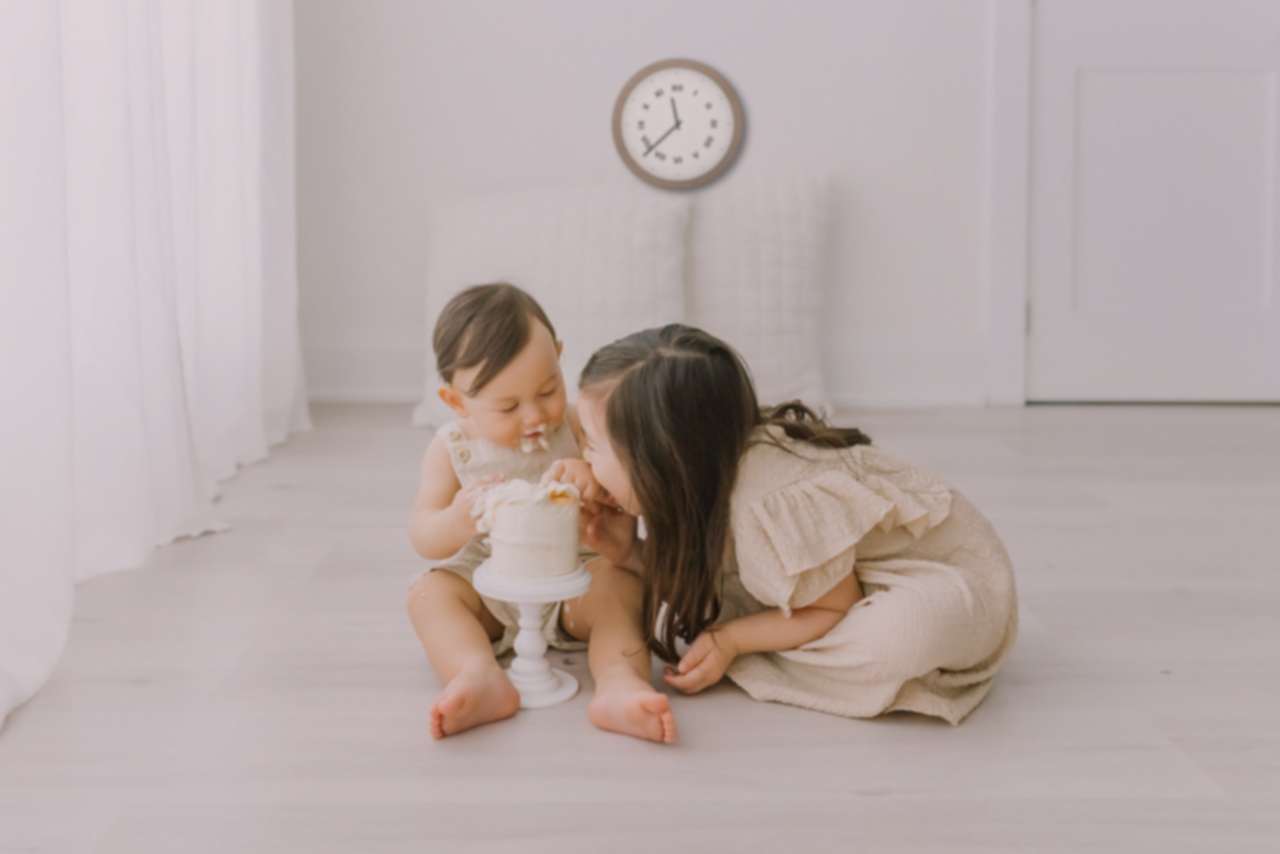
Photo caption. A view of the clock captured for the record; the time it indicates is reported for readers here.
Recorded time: 11:38
